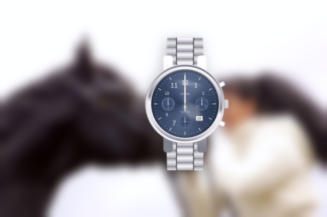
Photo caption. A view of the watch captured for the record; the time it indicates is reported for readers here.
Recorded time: 12:00
